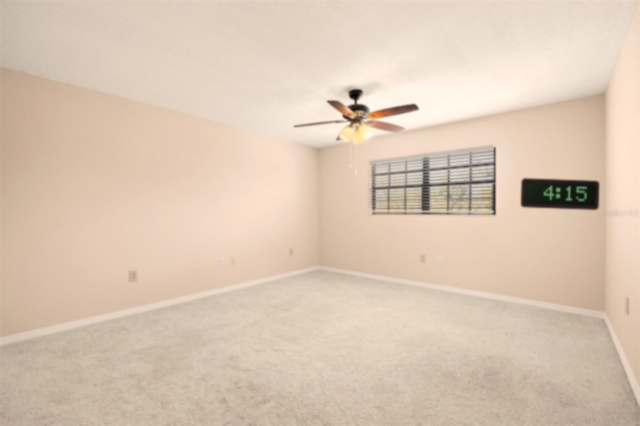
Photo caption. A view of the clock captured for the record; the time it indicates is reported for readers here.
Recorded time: 4:15
